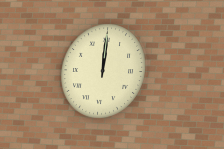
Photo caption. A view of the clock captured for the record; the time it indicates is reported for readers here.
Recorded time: 12:00
